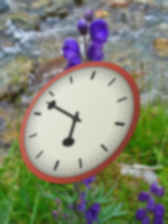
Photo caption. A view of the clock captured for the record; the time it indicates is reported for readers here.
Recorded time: 5:48
